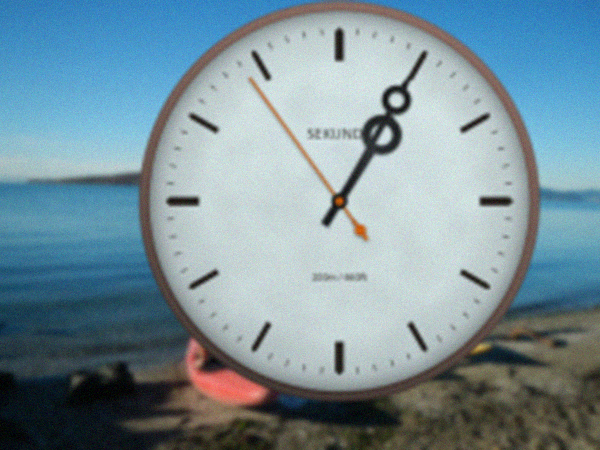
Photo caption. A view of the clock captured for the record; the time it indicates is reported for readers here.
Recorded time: 1:04:54
